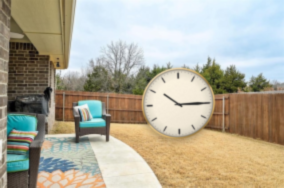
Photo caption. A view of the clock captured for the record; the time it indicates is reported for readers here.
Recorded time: 10:15
